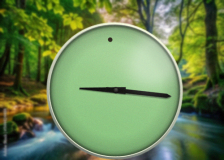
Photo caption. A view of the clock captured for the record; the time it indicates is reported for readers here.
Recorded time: 9:17
